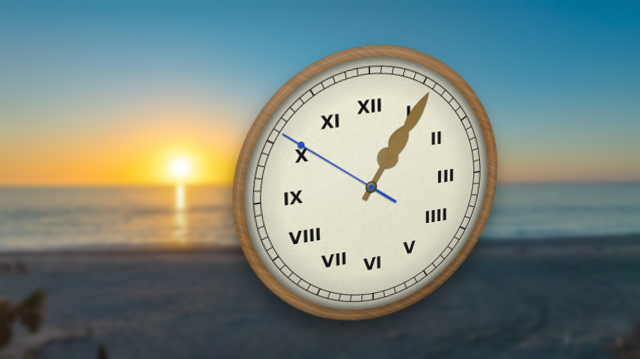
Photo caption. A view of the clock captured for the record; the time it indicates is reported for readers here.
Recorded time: 1:05:51
